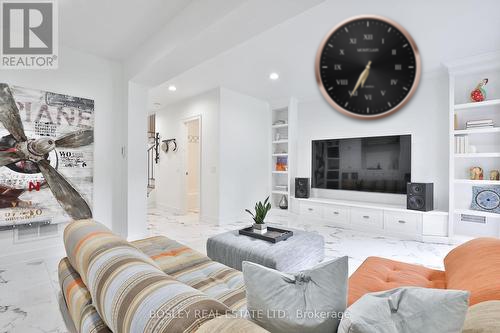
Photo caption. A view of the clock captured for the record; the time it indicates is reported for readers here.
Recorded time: 6:35
